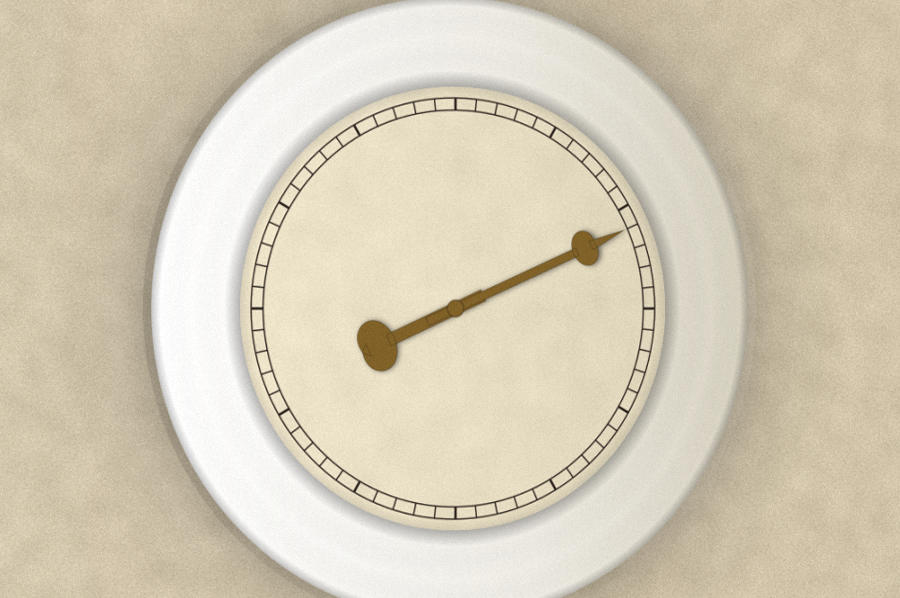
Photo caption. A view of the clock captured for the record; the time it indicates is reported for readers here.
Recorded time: 8:11
